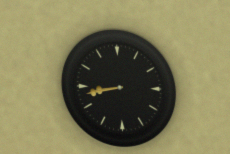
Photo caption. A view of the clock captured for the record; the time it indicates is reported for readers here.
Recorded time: 8:43
